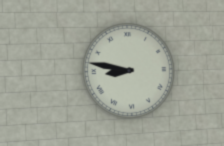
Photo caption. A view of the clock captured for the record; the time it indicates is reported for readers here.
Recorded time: 8:47
